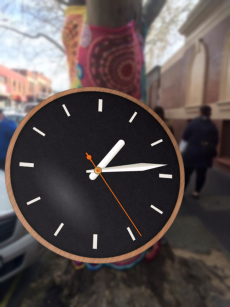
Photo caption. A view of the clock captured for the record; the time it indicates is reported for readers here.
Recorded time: 1:13:24
